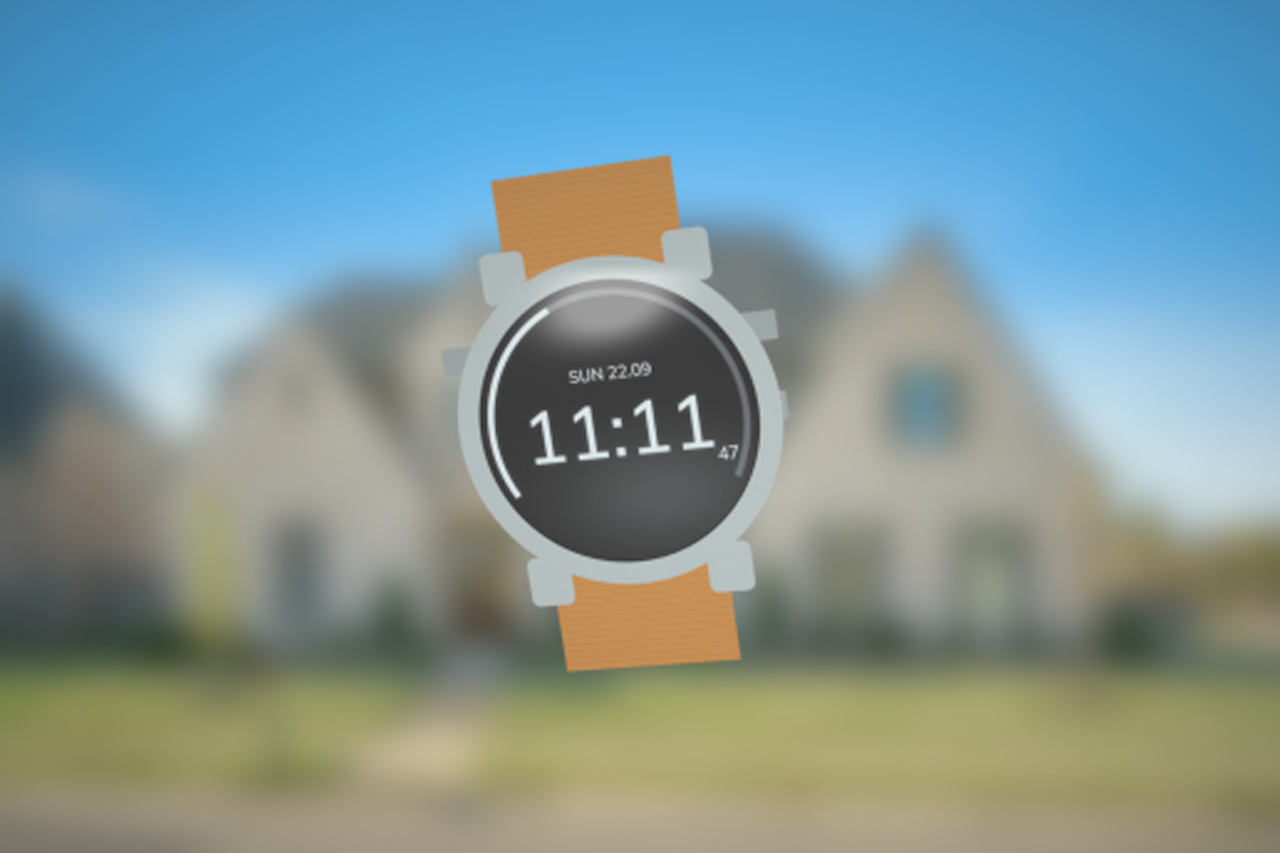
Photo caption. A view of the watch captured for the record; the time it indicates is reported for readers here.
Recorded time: 11:11
